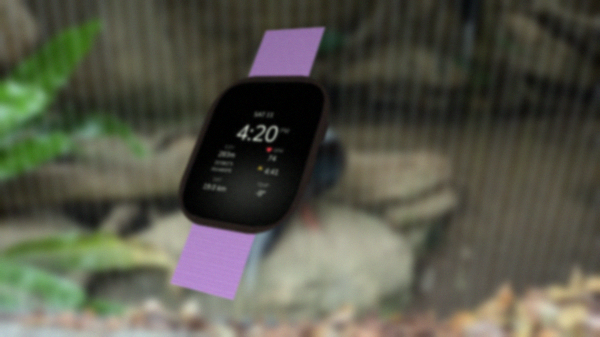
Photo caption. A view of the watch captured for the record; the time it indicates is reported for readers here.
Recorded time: 4:20
